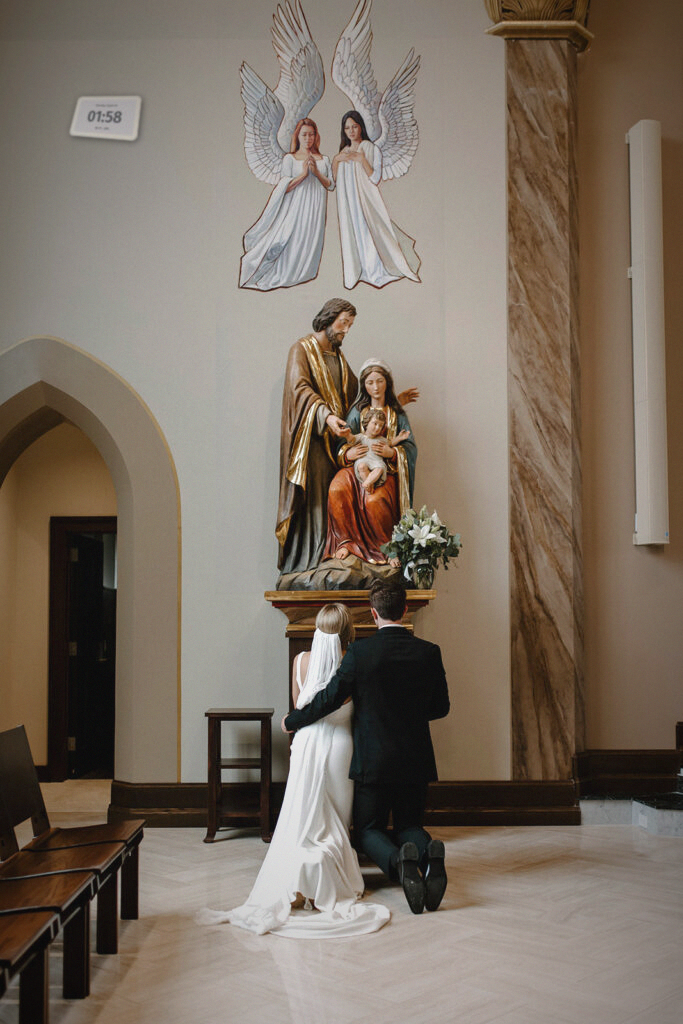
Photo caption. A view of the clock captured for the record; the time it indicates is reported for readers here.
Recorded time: 1:58
